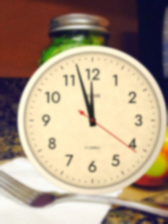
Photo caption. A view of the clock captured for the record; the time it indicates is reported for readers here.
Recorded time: 11:57:21
